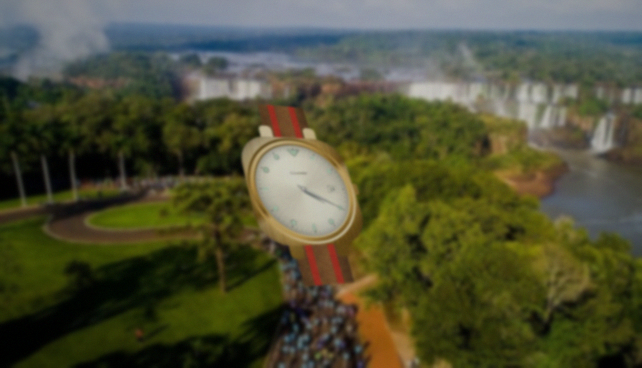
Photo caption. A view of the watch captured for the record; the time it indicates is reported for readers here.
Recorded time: 4:20
